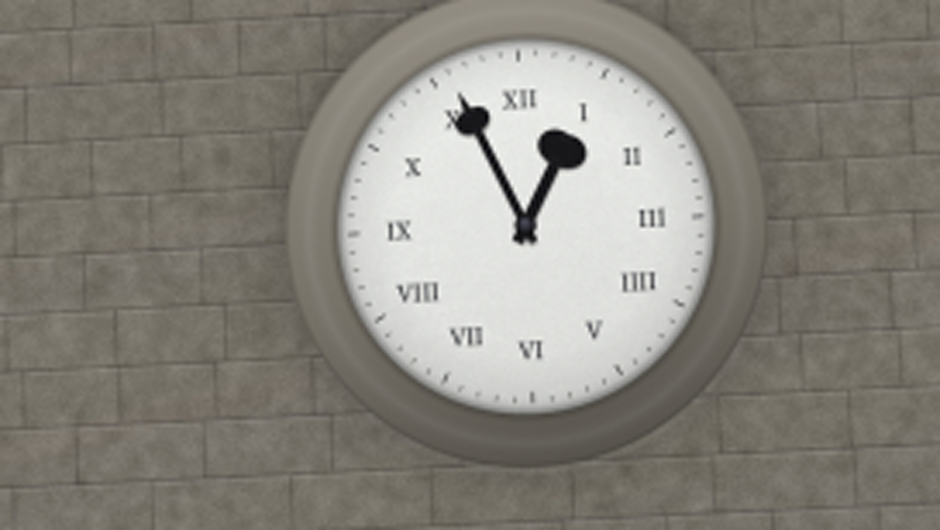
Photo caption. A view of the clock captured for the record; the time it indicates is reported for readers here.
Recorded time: 12:56
